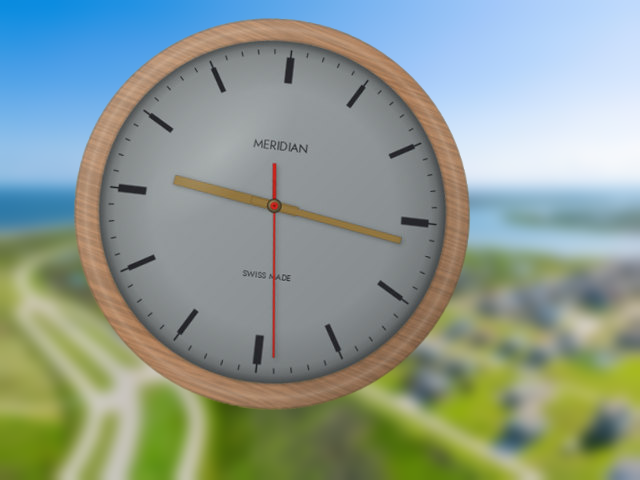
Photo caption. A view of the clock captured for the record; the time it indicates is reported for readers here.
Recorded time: 9:16:29
